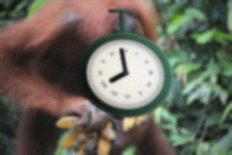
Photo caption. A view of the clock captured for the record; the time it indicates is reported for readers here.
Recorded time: 7:59
